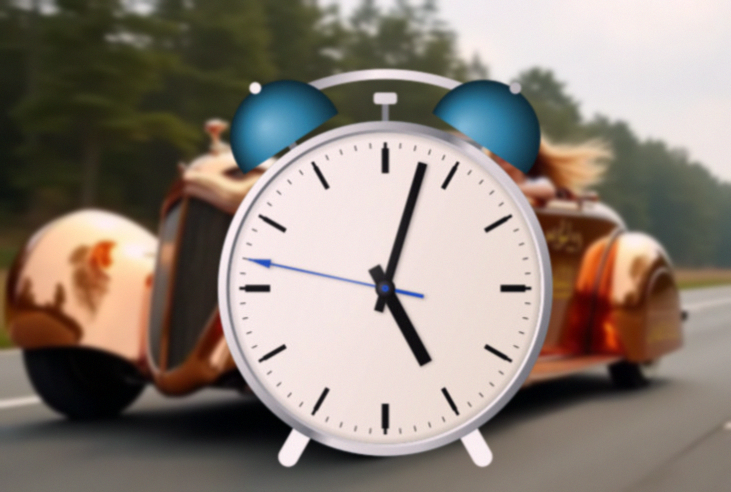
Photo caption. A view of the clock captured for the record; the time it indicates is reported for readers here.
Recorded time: 5:02:47
